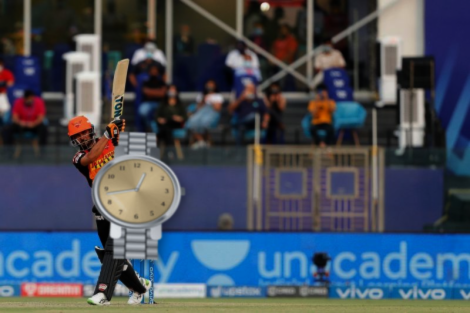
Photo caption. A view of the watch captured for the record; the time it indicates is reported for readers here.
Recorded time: 12:43
